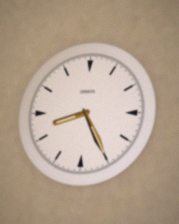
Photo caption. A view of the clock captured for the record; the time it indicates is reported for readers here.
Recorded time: 8:25
